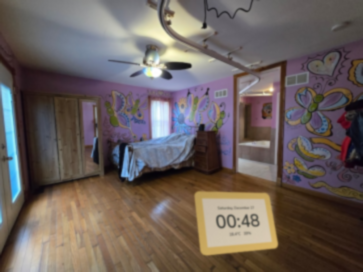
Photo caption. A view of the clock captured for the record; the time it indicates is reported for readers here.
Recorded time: 0:48
